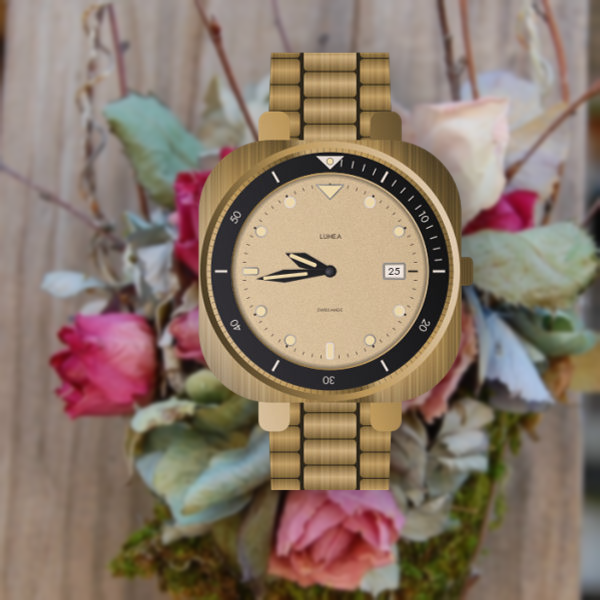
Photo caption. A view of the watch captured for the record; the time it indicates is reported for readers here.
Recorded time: 9:44
